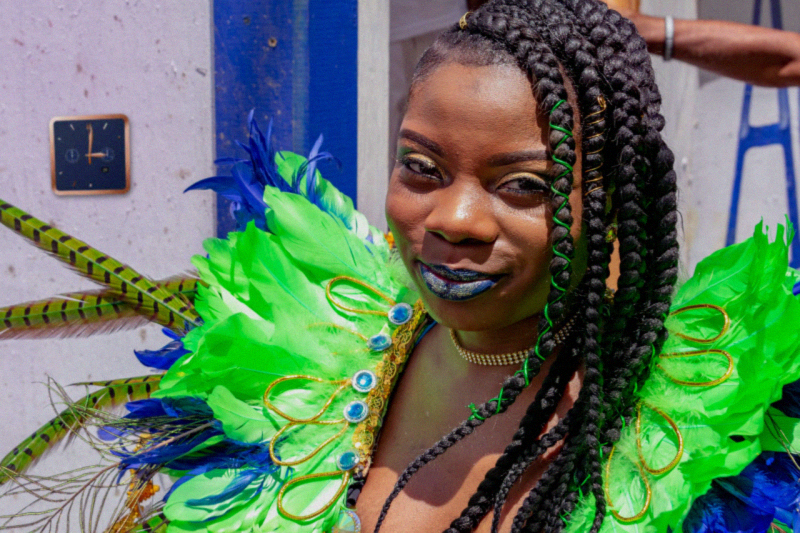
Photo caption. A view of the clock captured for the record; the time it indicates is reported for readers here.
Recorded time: 3:01
